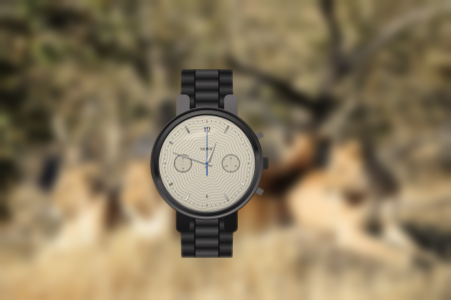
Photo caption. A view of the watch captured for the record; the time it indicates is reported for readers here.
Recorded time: 12:48
